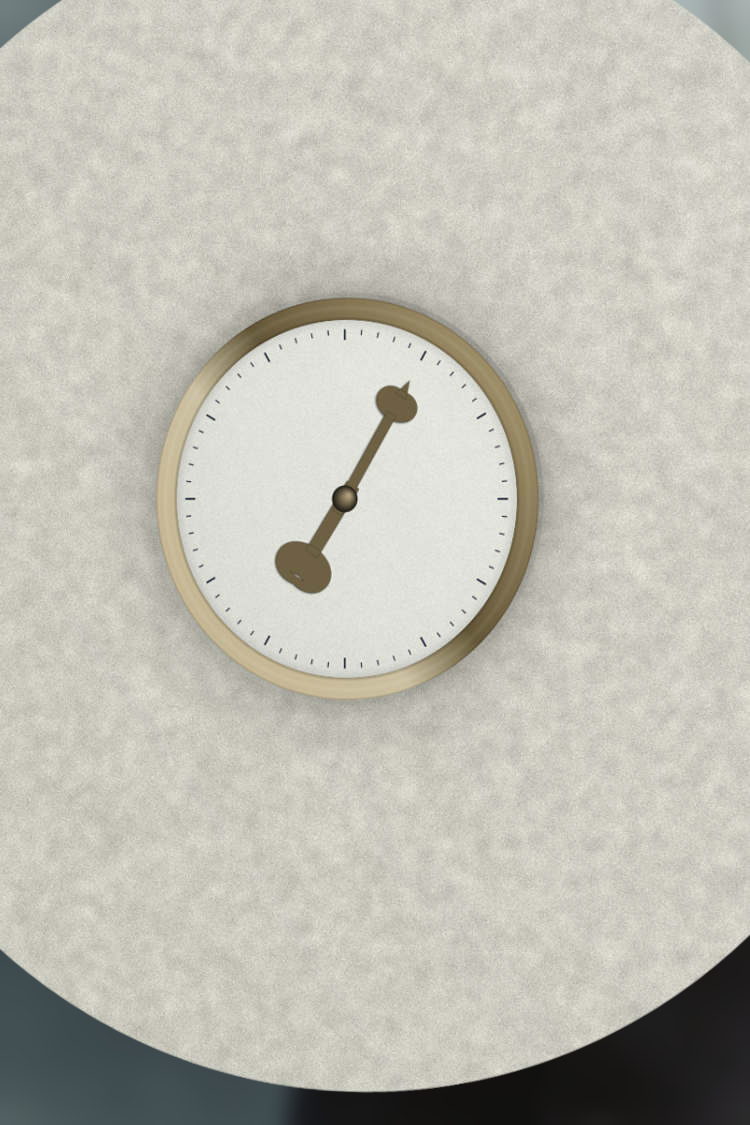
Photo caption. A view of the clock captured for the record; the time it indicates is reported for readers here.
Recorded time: 7:05
